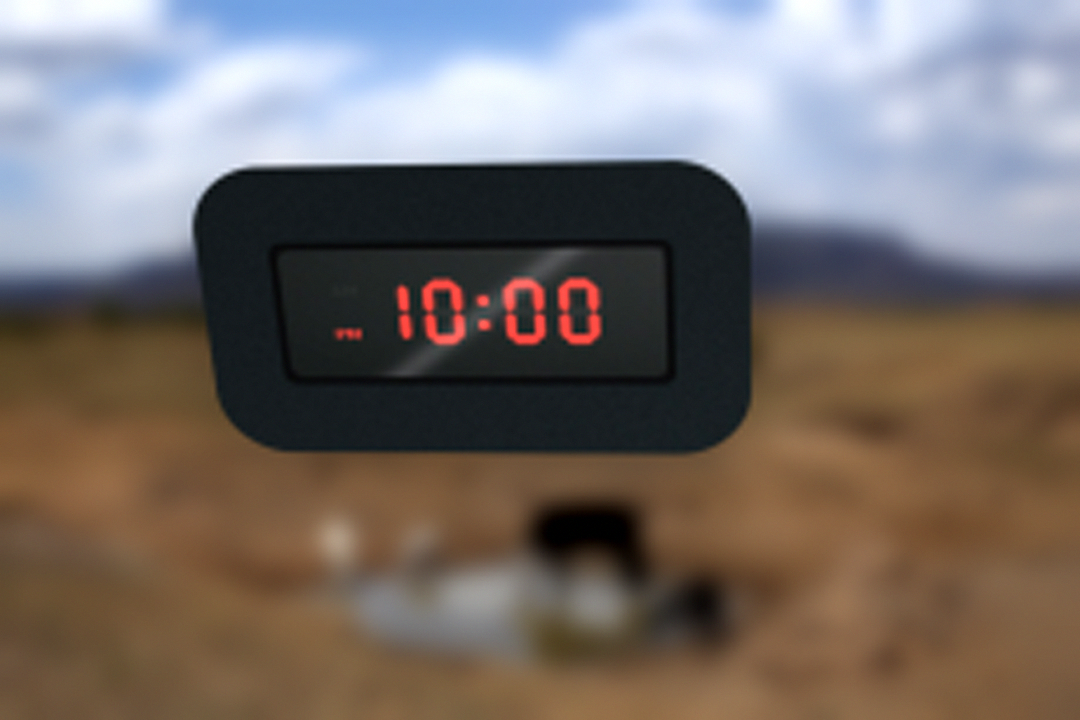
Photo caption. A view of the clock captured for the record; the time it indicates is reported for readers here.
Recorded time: 10:00
